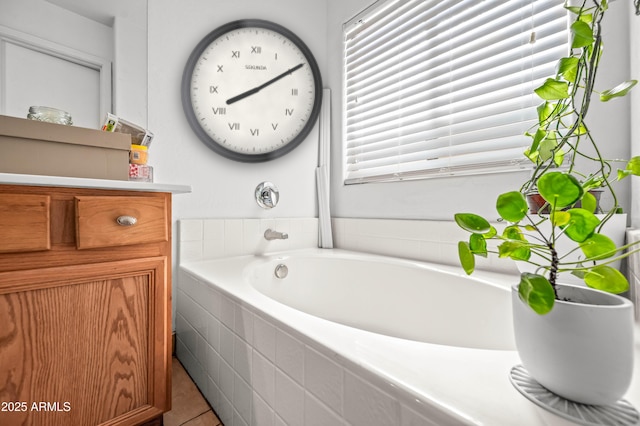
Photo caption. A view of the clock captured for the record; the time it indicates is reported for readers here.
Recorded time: 8:10
